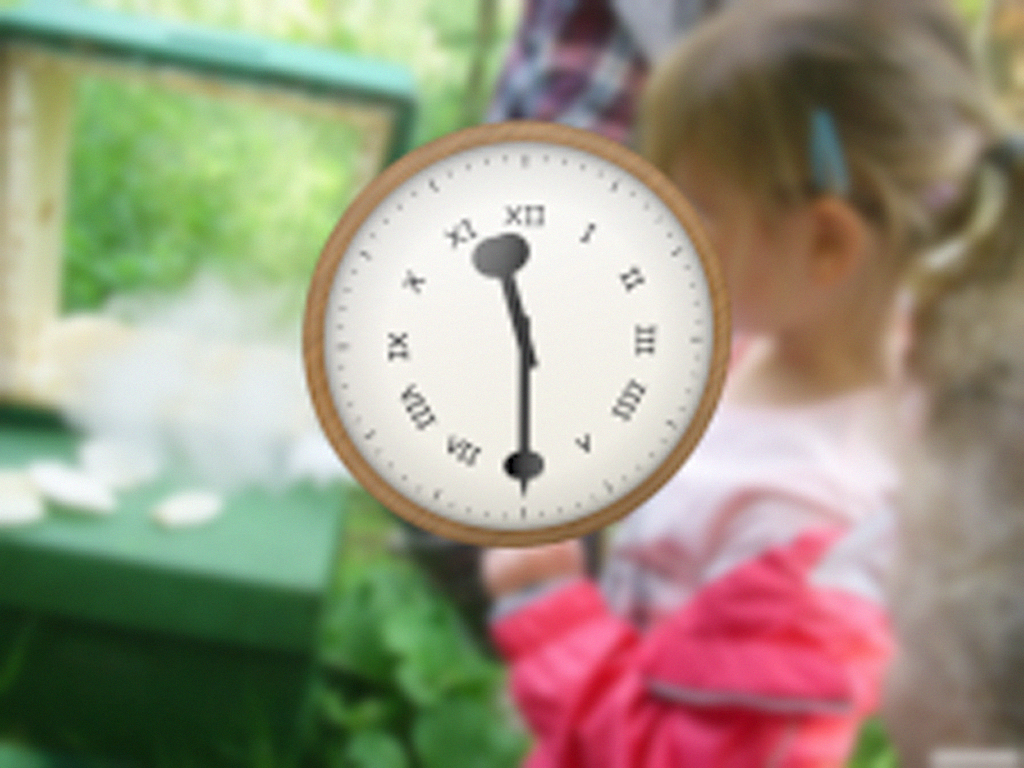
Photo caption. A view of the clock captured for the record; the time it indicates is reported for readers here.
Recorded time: 11:30
